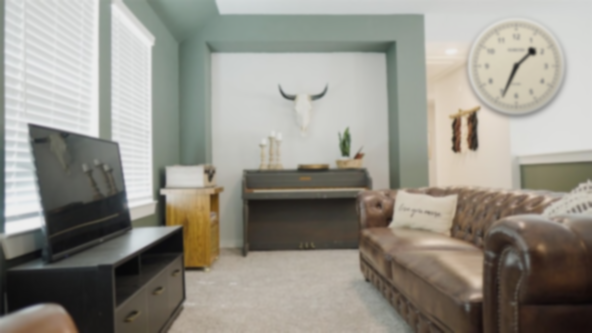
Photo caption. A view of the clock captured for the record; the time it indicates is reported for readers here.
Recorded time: 1:34
